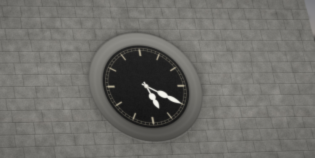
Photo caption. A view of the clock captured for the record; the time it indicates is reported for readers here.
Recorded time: 5:20
